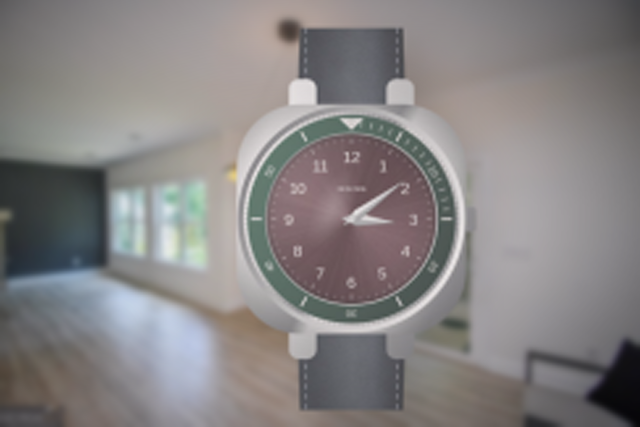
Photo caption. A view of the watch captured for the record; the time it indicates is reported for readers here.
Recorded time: 3:09
